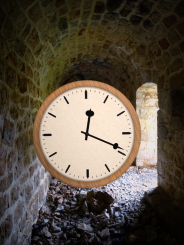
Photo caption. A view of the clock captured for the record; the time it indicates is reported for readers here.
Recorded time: 12:19
